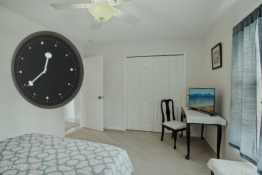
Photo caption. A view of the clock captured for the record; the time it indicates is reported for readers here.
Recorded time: 12:39
